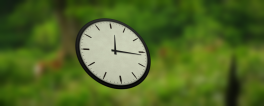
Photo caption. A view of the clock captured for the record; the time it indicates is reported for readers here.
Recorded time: 12:16
